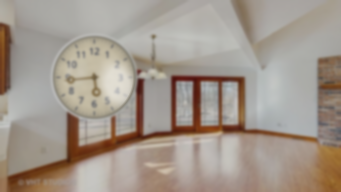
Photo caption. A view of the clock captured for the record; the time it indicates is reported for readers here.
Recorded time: 5:44
